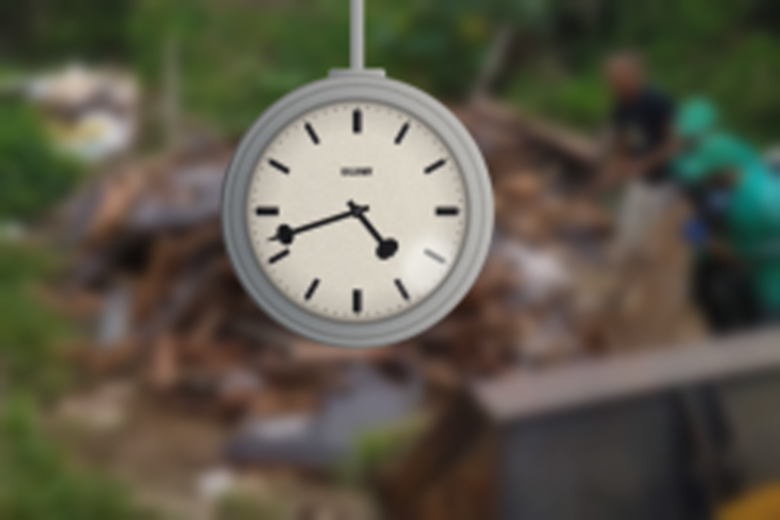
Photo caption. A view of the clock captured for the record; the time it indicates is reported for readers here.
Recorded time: 4:42
